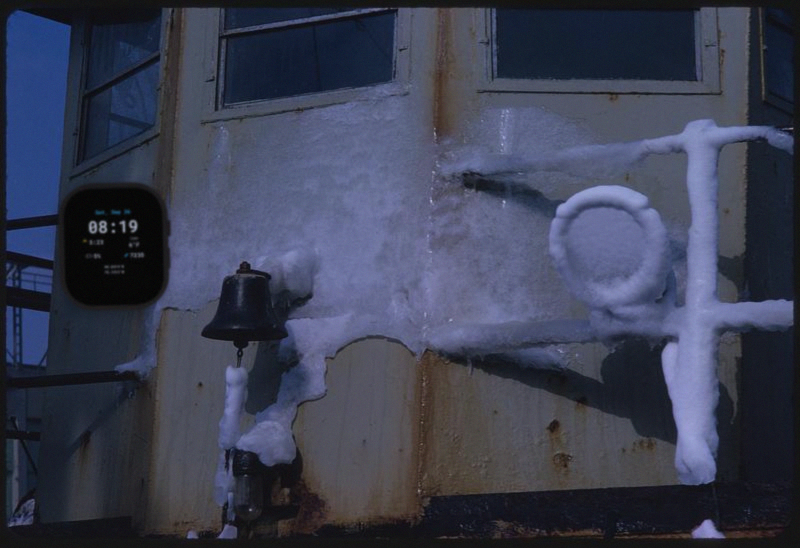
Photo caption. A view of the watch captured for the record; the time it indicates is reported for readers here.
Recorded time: 8:19
